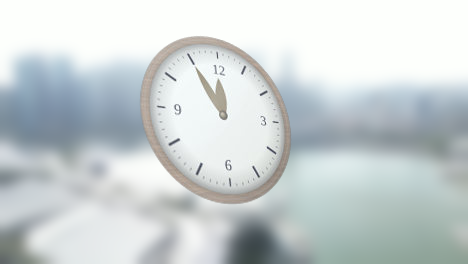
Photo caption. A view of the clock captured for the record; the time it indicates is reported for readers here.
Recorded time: 11:55
